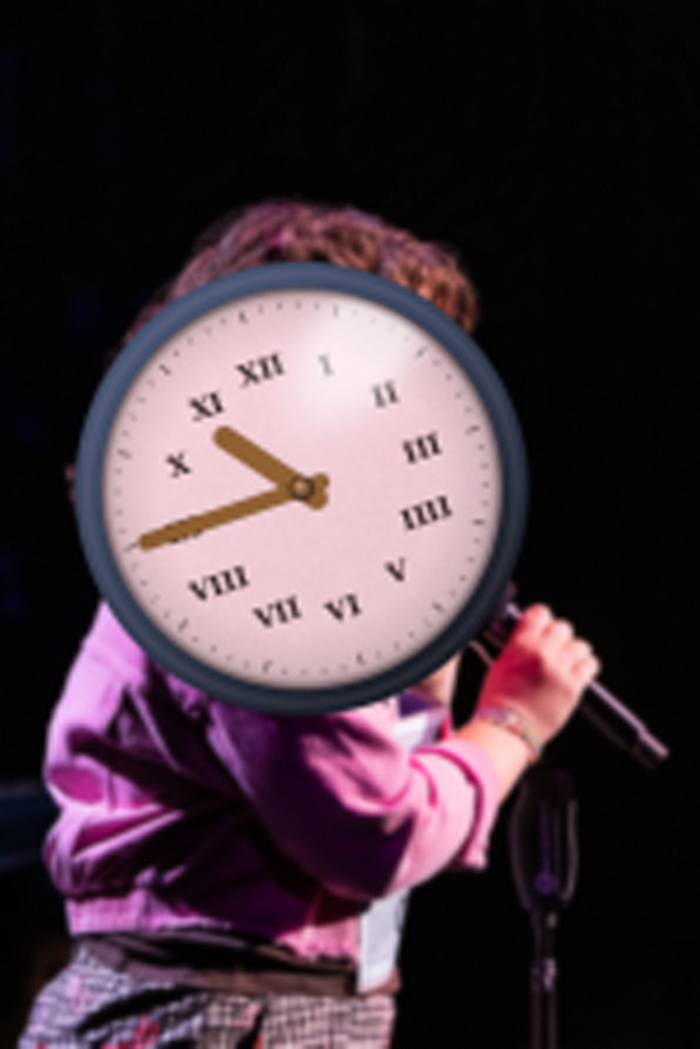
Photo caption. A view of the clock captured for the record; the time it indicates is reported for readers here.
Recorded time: 10:45
